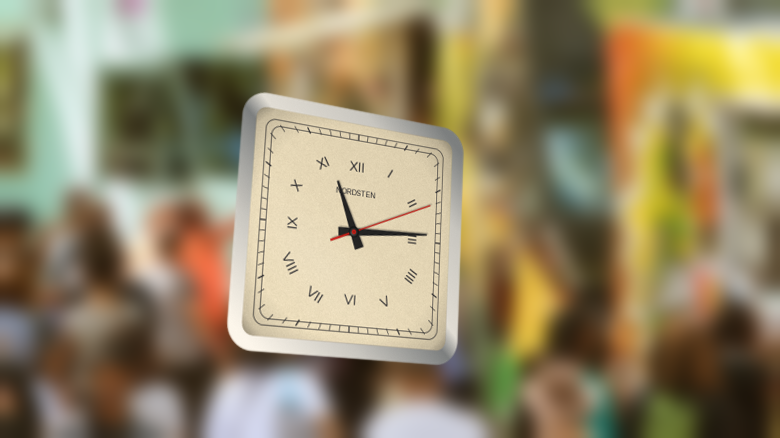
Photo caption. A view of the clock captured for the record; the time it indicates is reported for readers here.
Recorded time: 11:14:11
